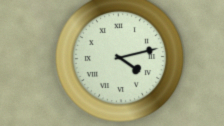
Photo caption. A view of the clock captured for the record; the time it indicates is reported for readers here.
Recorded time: 4:13
